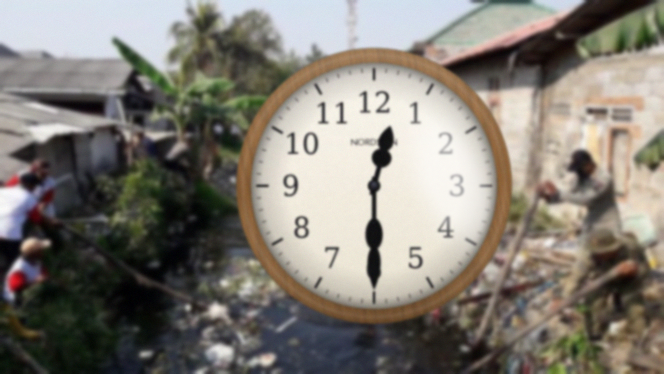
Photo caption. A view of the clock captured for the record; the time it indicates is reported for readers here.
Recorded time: 12:30
